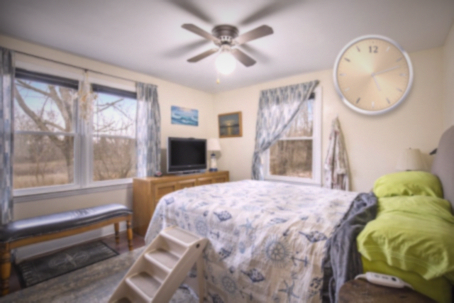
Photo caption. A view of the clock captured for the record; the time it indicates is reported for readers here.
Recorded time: 5:12
